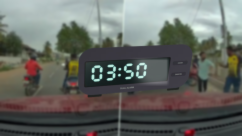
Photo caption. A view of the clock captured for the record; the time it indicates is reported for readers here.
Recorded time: 3:50
